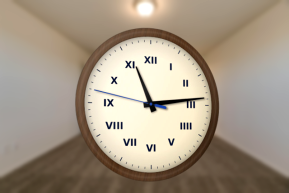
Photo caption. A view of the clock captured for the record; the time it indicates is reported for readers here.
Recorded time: 11:13:47
